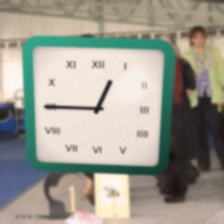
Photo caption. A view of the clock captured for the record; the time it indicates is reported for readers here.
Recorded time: 12:45
